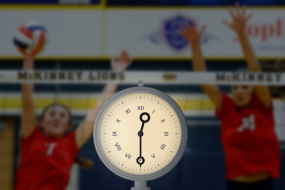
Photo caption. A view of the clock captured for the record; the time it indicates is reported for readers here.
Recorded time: 12:30
